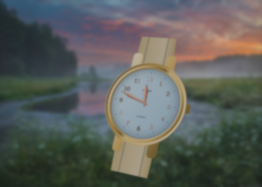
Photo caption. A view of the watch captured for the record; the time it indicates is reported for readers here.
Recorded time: 11:48
